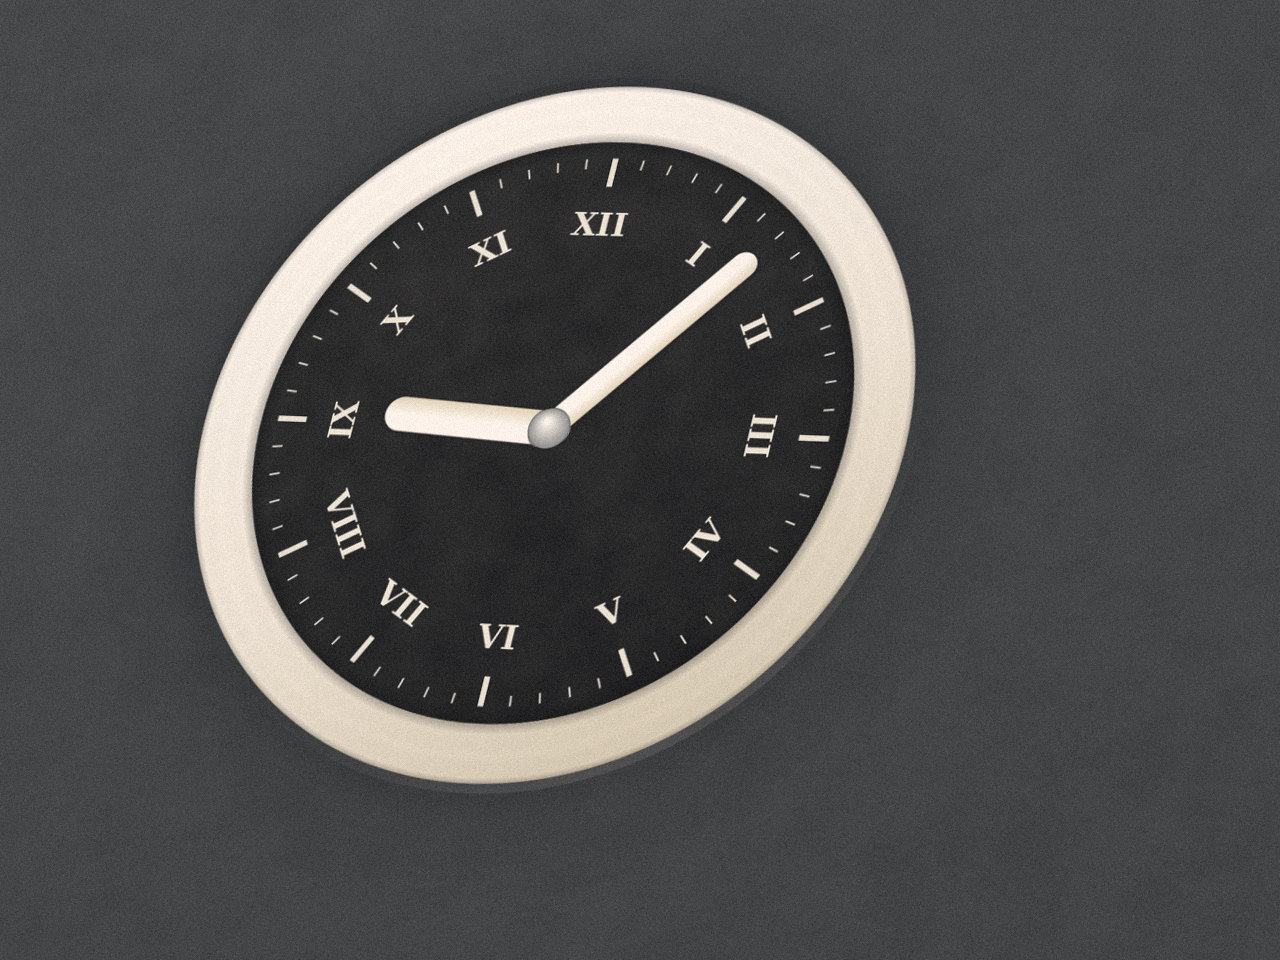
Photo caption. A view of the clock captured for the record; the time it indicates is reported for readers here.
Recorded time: 9:07
